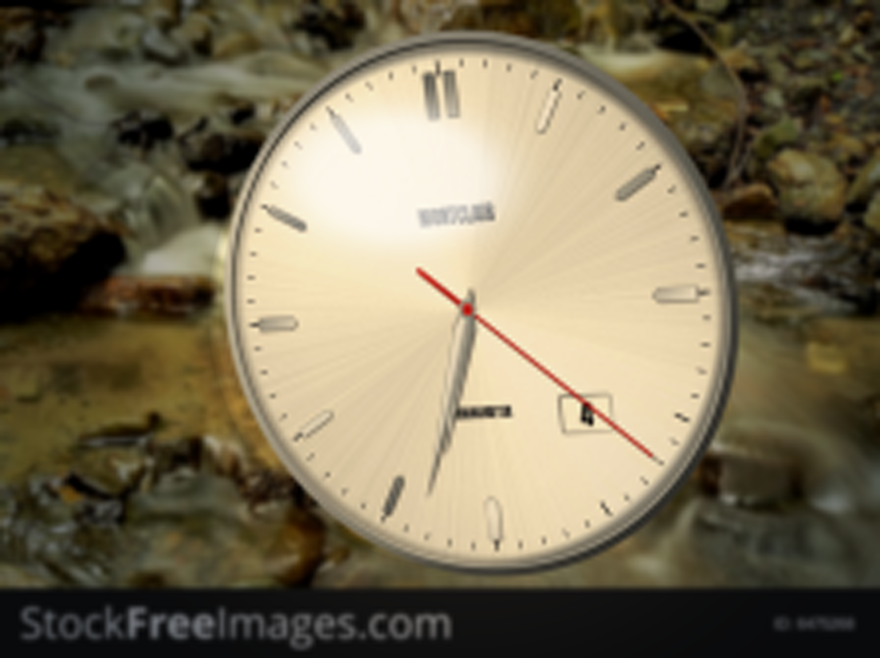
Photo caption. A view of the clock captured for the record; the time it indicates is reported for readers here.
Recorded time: 6:33:22
